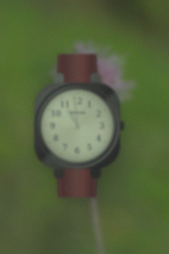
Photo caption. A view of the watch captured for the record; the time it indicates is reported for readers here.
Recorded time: 10:59
